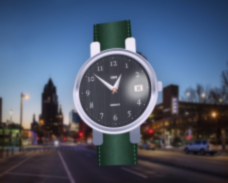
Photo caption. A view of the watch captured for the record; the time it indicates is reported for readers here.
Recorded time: 12:52
